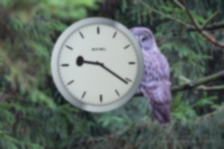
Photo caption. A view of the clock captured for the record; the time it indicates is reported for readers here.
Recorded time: 9:21
